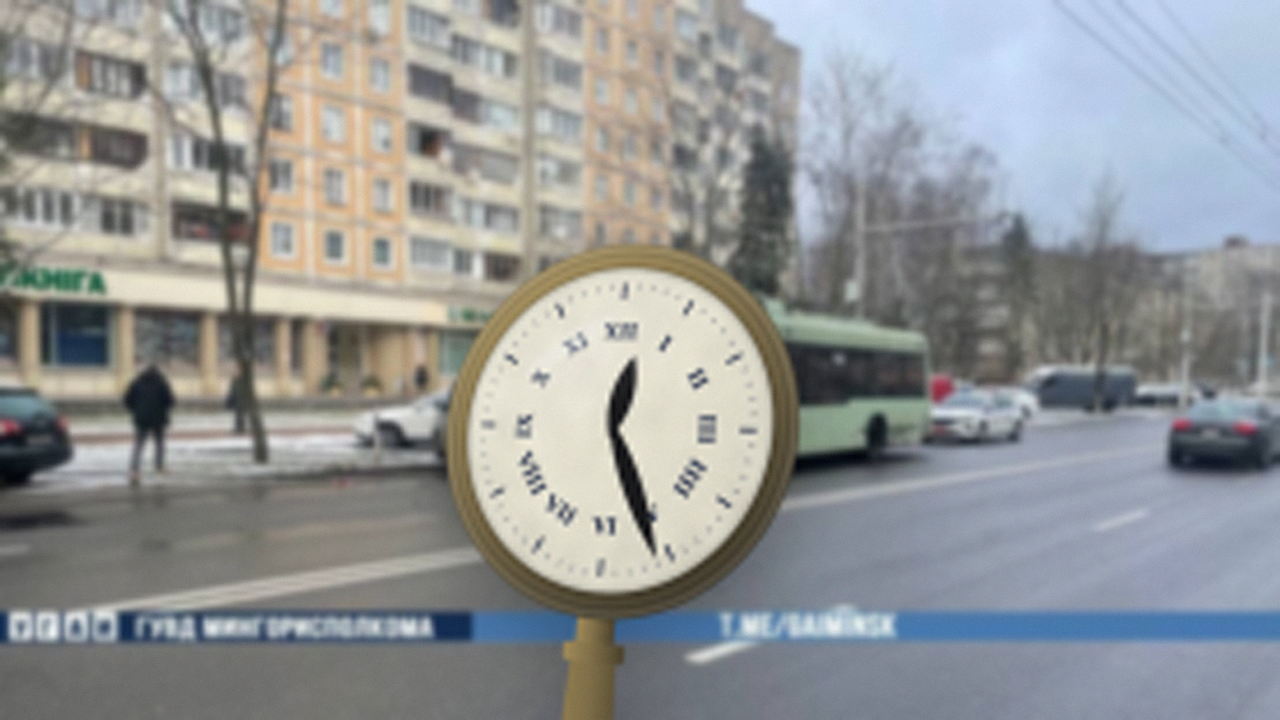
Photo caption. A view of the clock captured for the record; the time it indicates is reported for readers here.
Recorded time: 12:26
